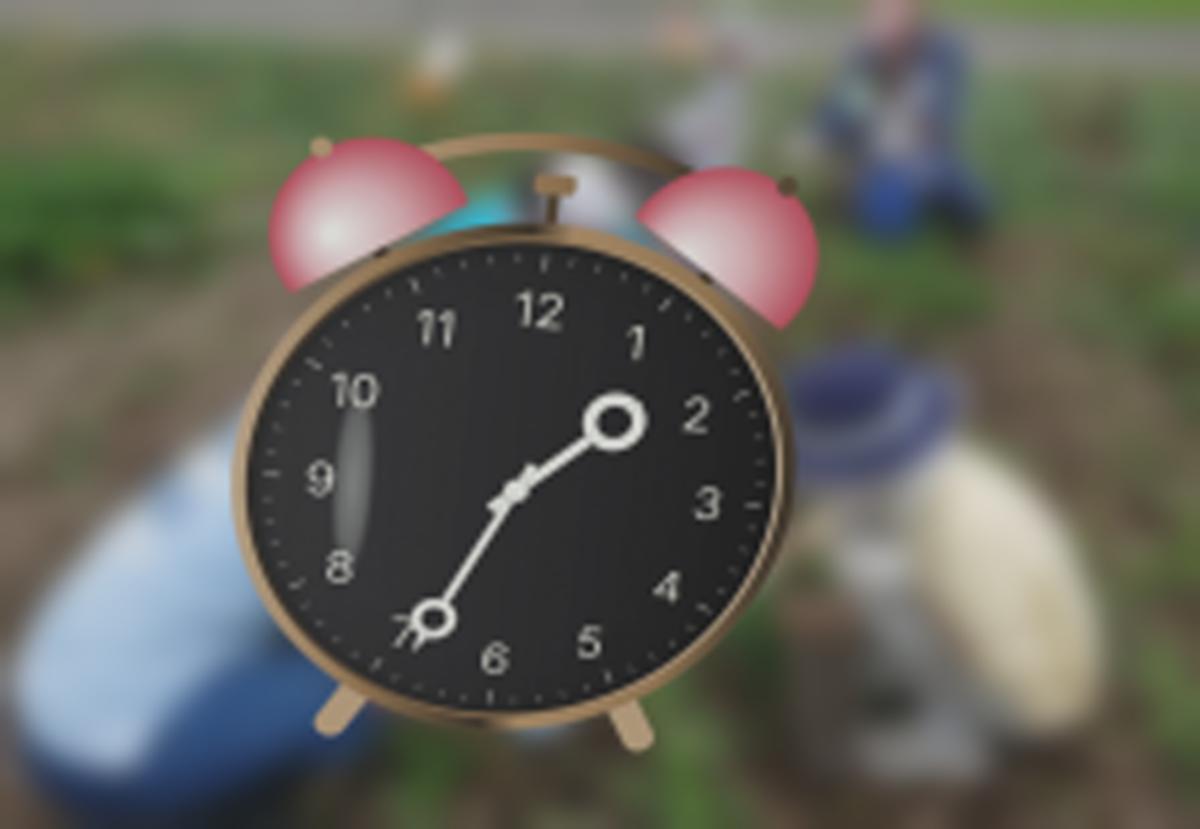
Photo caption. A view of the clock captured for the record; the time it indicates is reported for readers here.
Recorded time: 1:34
